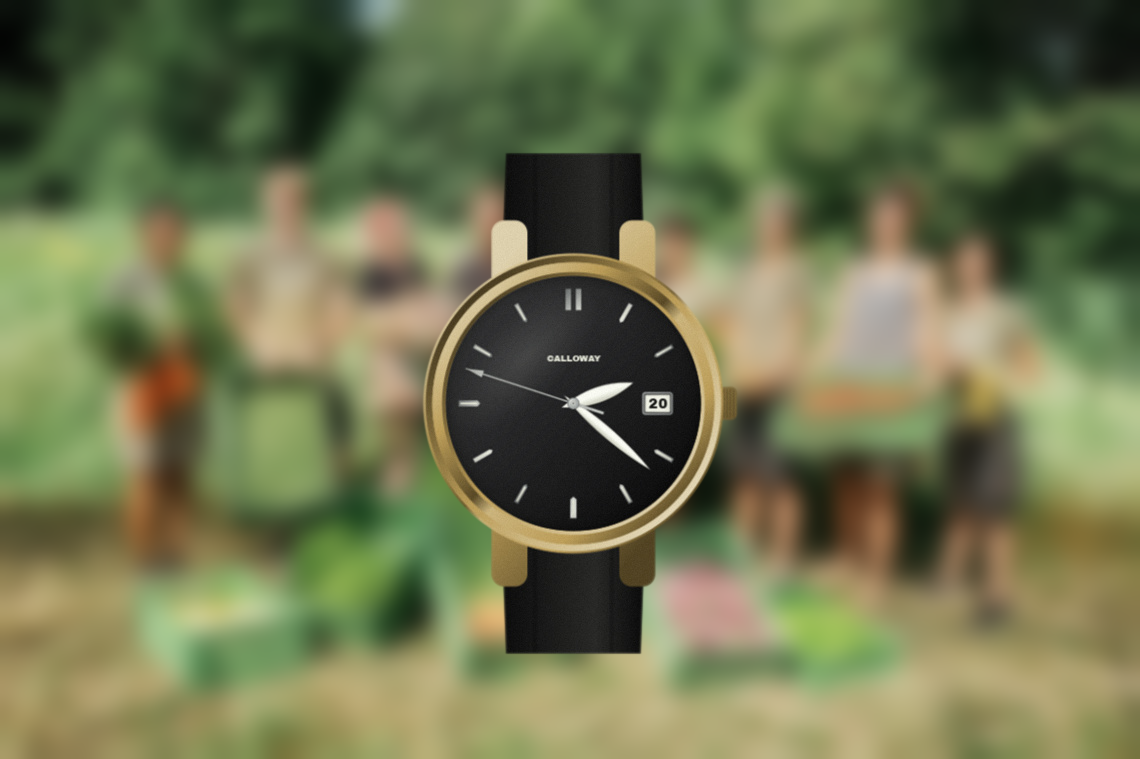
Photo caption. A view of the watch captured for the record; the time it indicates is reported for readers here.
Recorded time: 2:21:48
